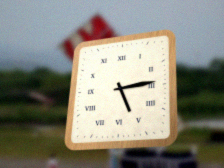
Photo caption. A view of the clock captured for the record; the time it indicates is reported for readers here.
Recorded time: 5:14
